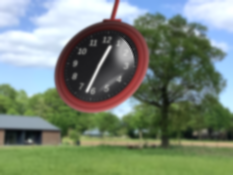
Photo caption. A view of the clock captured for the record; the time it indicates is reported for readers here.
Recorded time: 12:32
